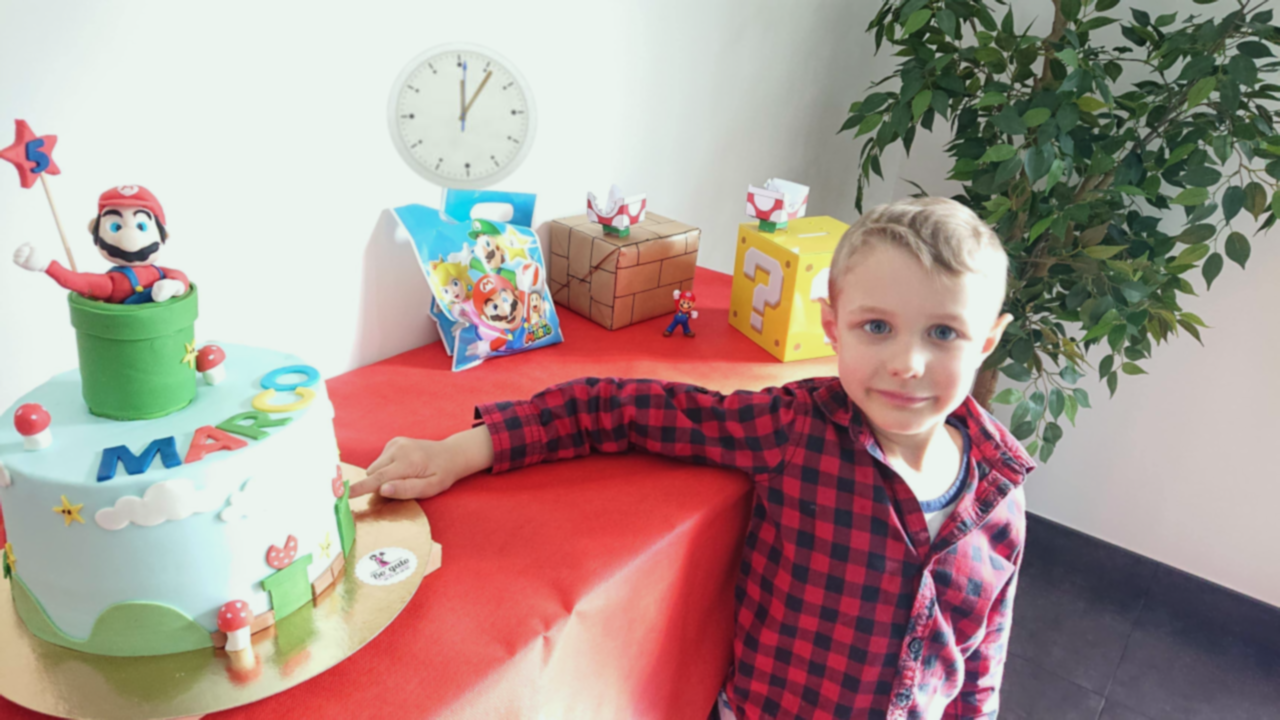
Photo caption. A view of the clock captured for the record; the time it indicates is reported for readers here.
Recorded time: 12:06:01
